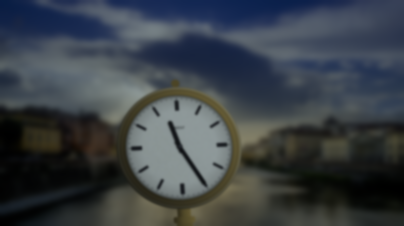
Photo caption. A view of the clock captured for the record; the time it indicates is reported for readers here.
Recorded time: 11:25
